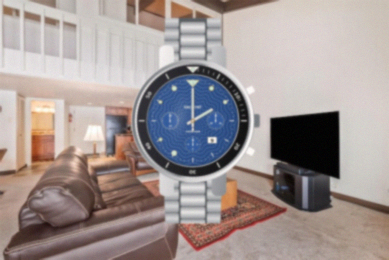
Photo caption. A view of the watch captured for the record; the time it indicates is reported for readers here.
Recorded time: 2:00
